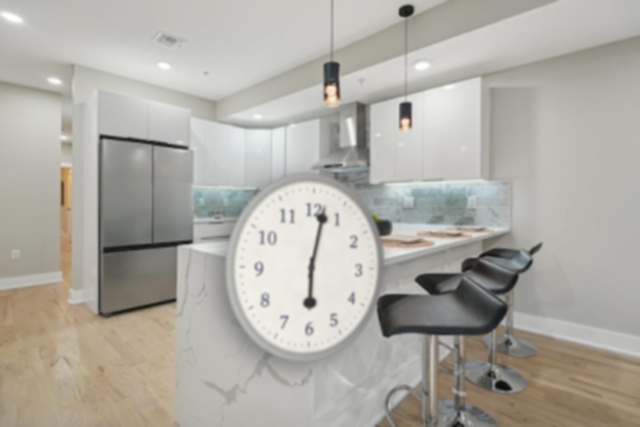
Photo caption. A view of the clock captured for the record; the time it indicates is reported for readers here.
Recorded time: 6:02
